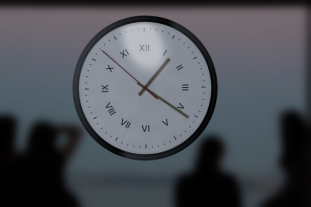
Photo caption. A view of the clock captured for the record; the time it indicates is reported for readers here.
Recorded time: 1:20:52
